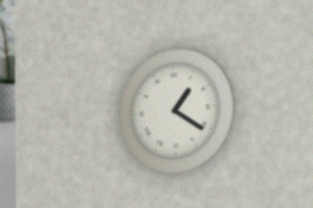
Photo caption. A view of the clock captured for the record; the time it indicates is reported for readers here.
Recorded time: 1:21
